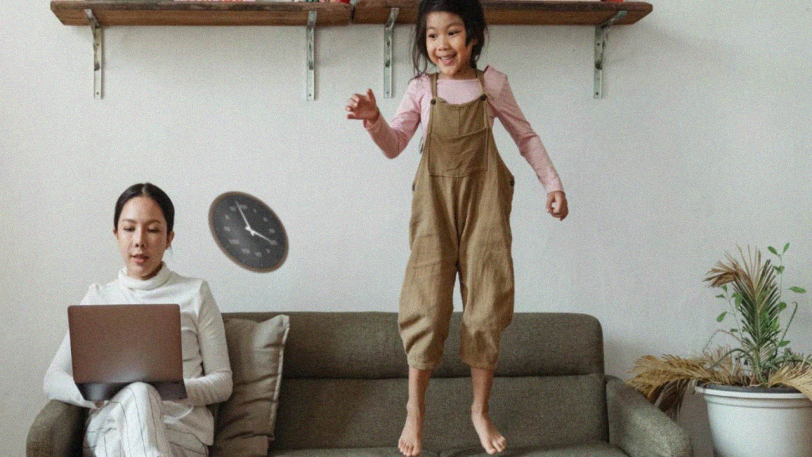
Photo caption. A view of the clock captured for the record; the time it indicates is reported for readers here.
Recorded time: 3:58
